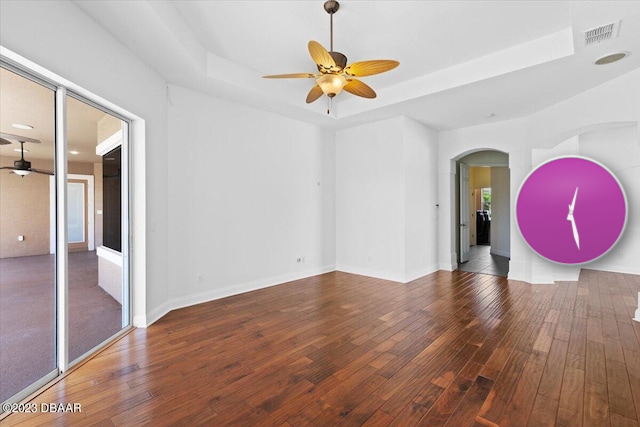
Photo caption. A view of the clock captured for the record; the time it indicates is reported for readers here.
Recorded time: 12:28
